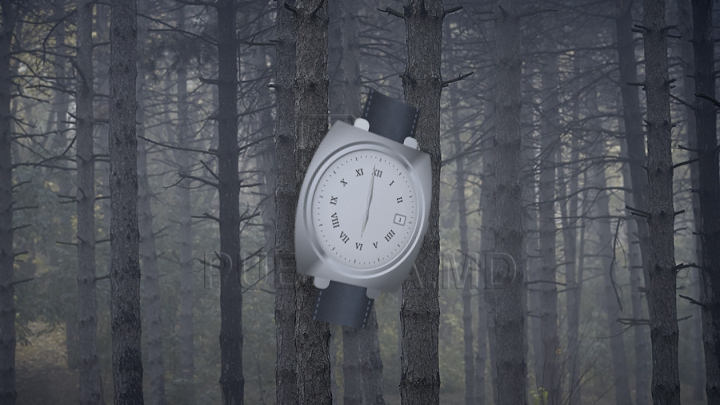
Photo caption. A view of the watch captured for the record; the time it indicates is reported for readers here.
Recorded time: 5:59
